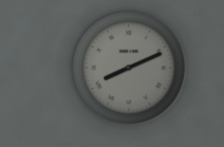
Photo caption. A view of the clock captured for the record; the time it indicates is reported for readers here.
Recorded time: 8:11
